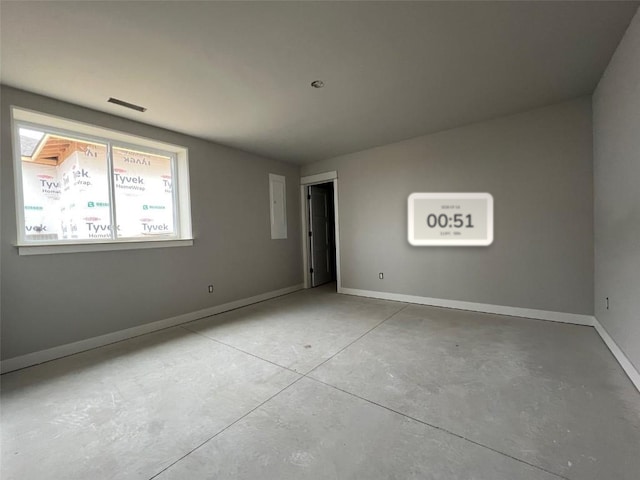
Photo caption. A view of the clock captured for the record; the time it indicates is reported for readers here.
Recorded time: 0:51
